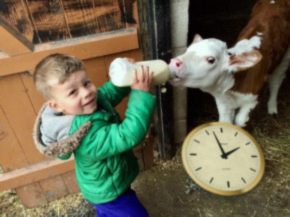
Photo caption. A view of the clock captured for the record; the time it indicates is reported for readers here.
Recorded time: 1:57
